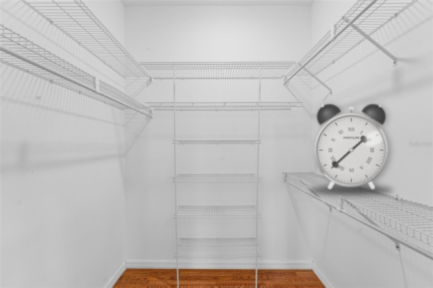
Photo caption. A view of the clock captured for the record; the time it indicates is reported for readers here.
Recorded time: 1:38
